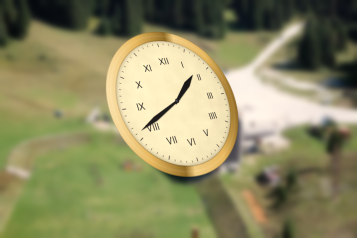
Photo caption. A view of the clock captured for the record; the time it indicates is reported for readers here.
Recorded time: 1:41
